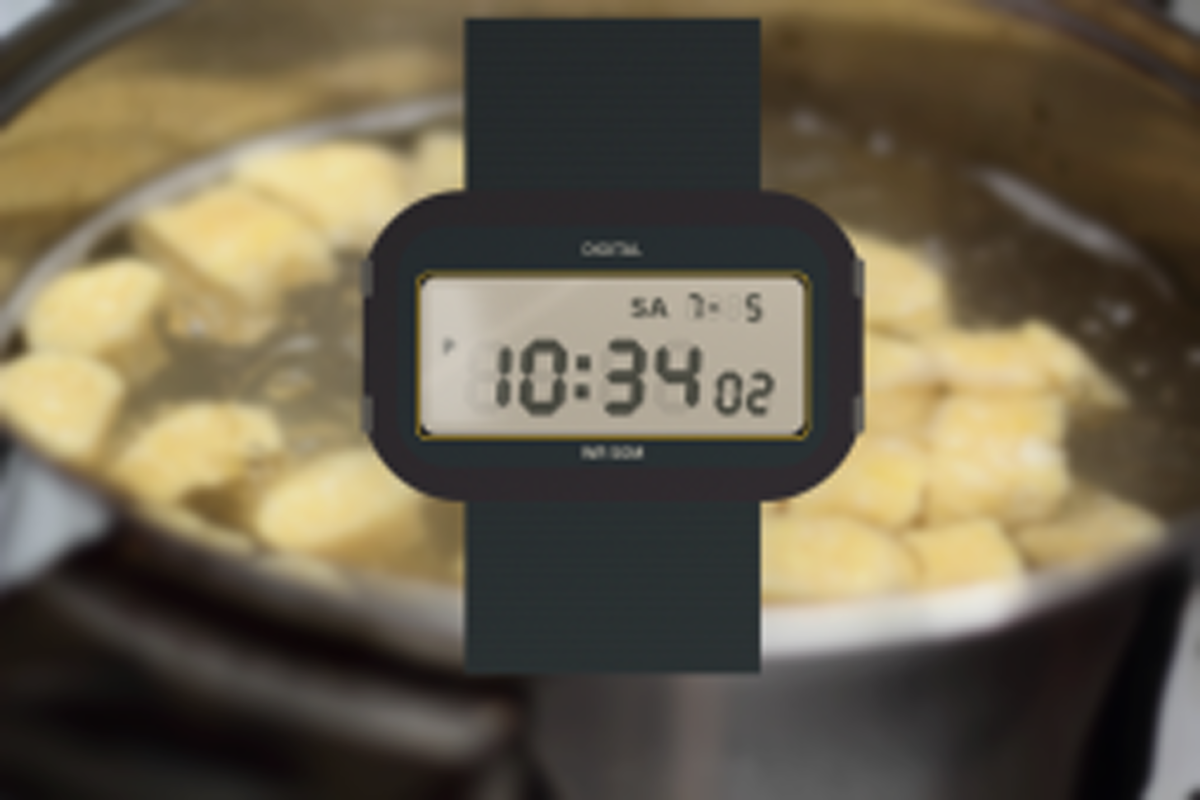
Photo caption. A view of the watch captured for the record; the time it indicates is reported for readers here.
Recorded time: 10:34:02
